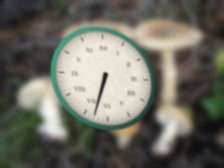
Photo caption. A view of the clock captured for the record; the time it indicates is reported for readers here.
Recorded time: 6:33
